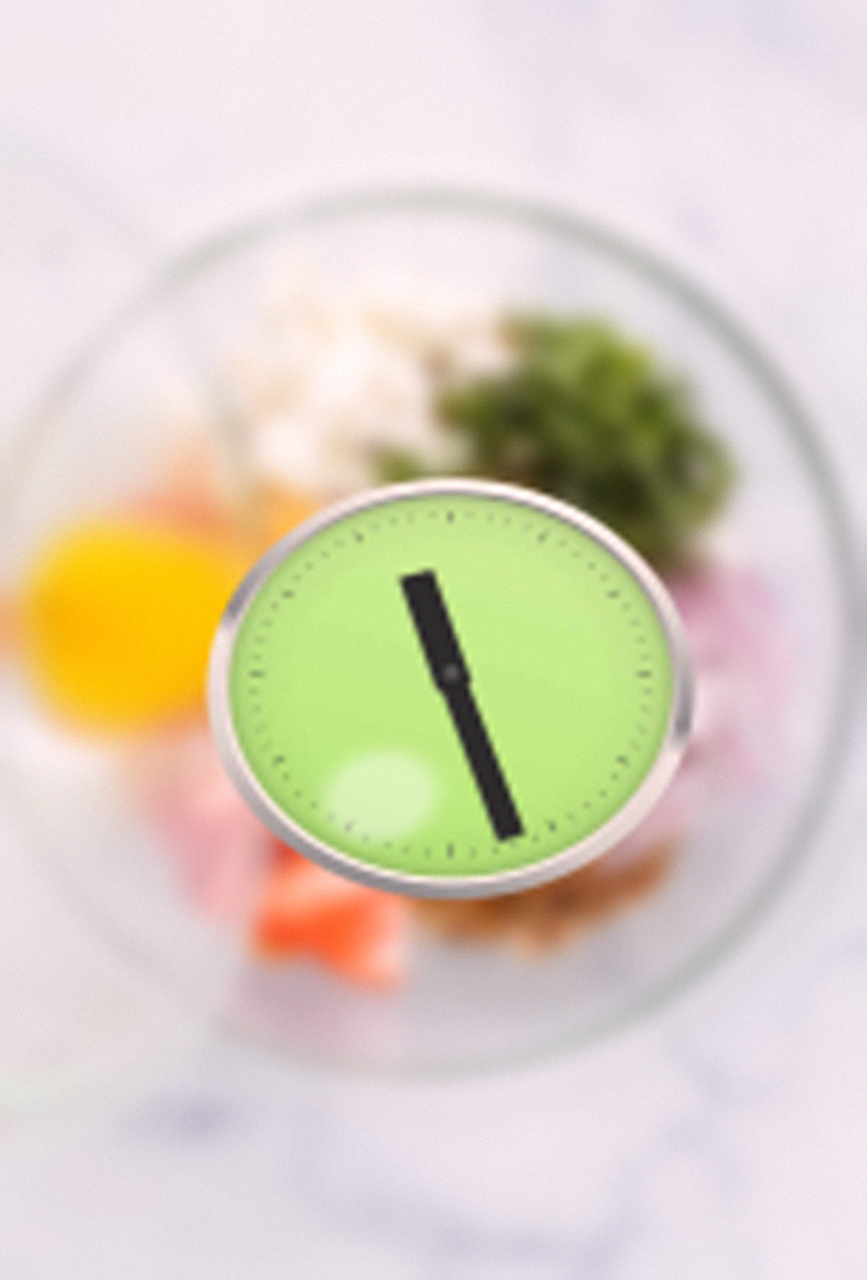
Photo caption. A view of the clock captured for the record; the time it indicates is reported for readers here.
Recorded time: 11:27
